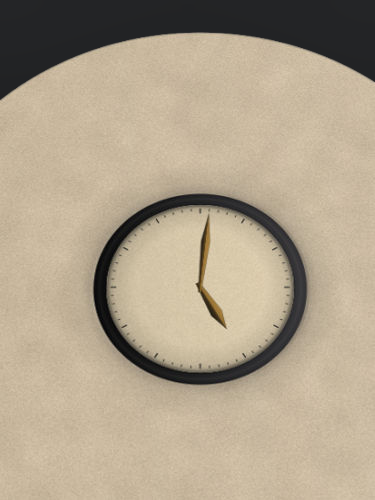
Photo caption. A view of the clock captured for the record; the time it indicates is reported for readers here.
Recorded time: 5:01
